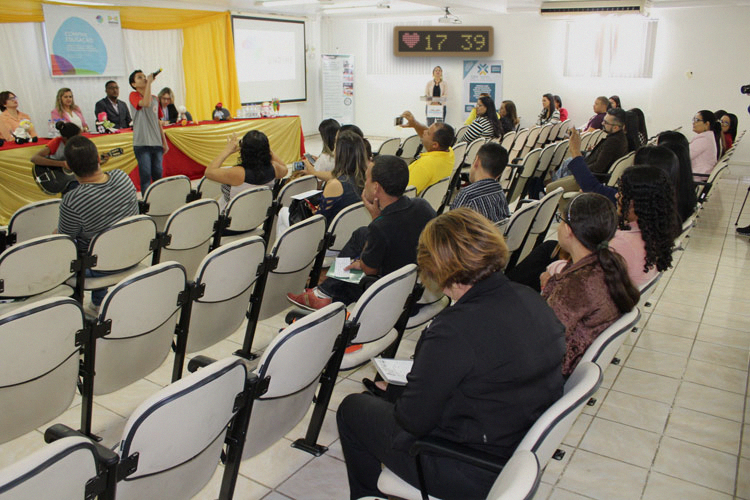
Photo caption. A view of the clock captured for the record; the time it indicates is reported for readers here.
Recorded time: 17:39
